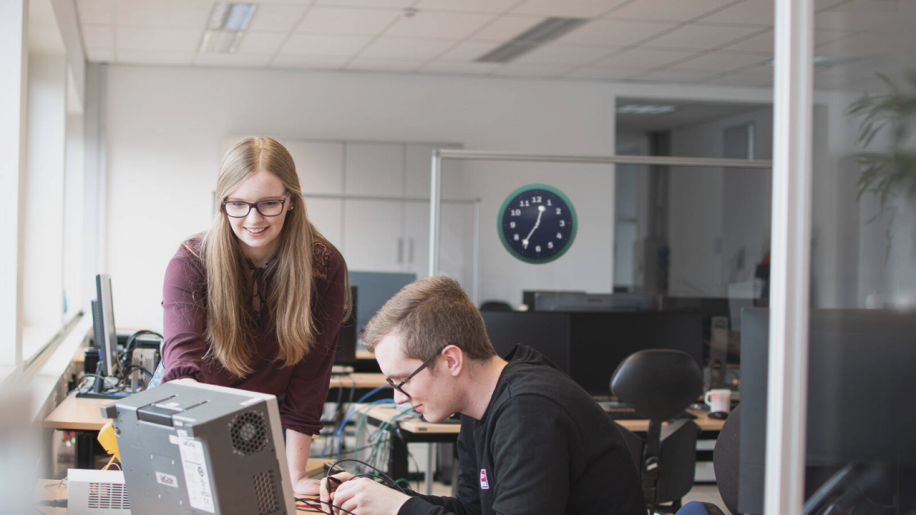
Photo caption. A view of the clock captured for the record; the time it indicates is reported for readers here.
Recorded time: 12:36
